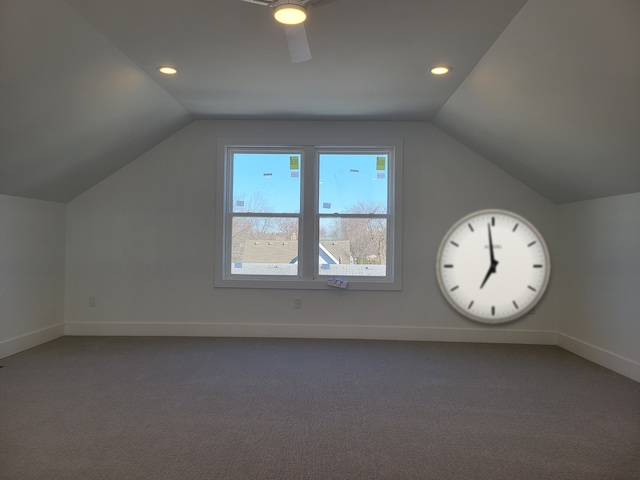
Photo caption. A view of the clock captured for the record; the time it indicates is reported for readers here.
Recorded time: 6:59
